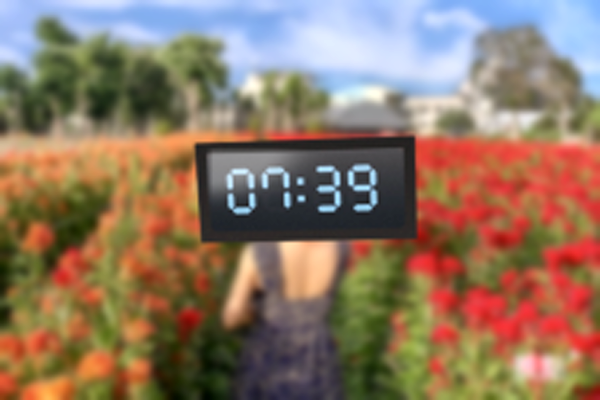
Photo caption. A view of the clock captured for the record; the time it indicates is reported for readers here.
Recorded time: 7:39
